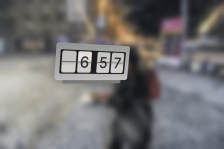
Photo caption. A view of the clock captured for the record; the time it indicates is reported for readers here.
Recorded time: 6:57
